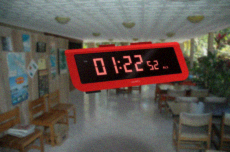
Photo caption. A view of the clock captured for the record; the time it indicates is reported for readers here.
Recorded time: 1:22:52
